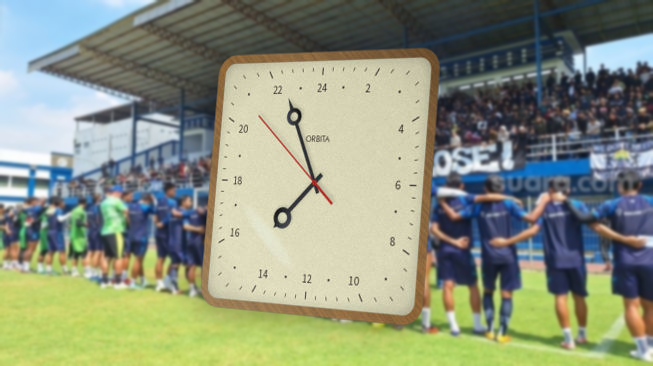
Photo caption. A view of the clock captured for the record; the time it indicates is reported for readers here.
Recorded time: 14:55:52
